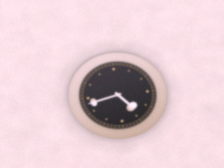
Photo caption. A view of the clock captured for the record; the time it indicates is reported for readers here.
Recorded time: 4:43
